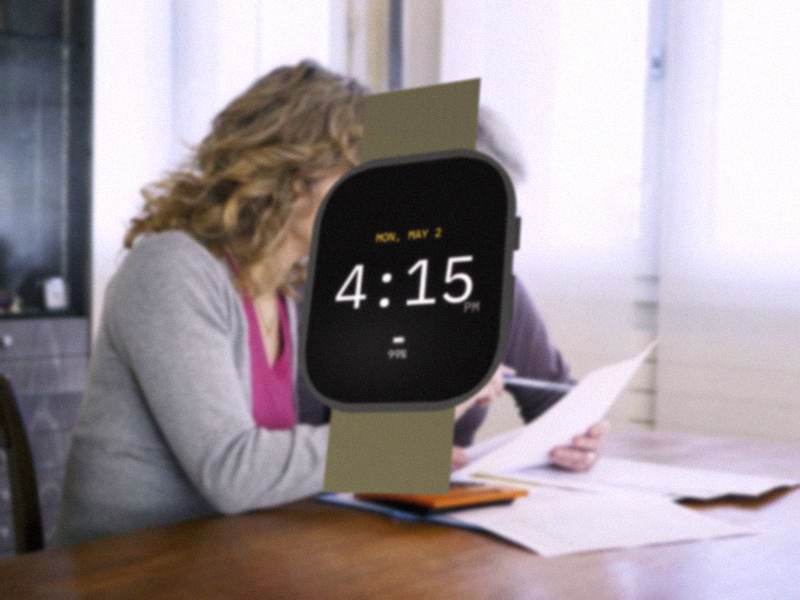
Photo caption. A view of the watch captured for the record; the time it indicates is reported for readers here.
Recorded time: 4:15
